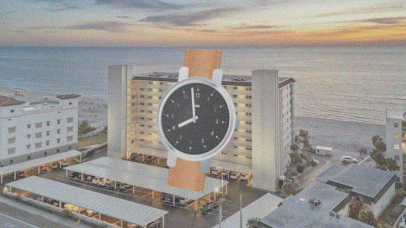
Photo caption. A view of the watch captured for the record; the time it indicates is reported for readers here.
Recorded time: 7:58
